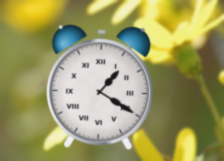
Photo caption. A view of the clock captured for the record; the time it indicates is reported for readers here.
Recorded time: 1:20
